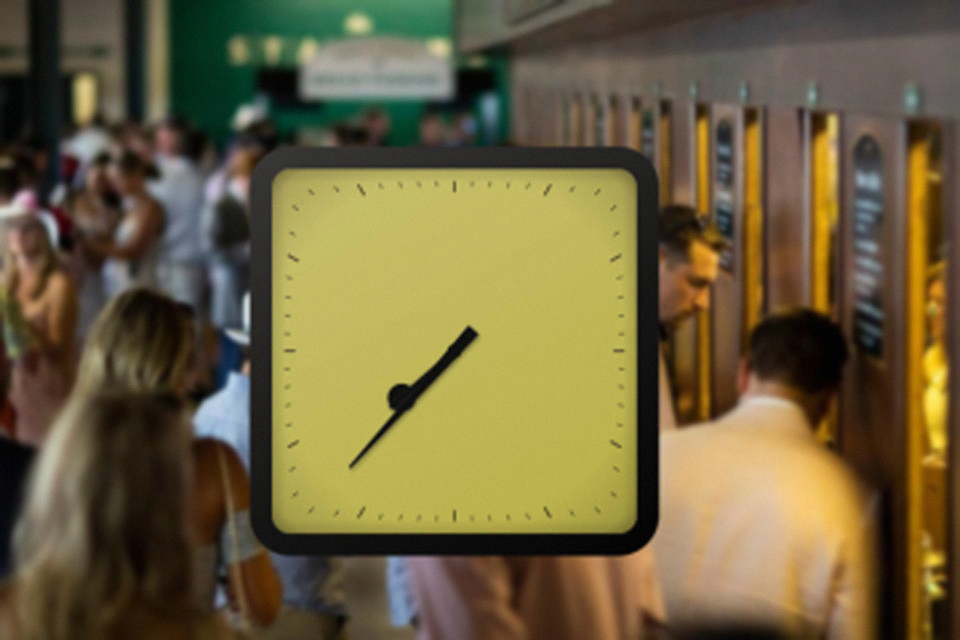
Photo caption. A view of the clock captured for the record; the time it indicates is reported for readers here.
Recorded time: 7:37
